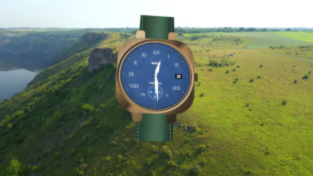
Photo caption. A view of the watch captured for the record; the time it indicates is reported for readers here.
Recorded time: 12:29
